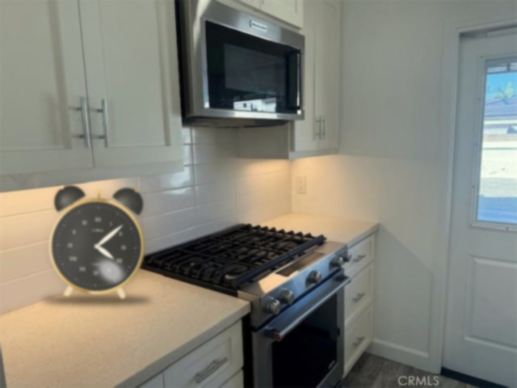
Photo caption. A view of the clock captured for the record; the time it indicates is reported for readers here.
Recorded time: 4:08
